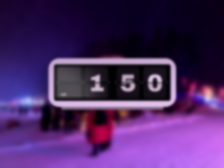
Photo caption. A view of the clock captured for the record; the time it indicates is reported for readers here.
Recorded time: 1:50
